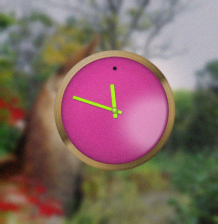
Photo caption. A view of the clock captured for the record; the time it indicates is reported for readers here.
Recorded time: 11:48
